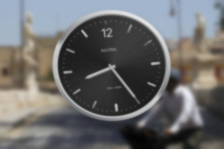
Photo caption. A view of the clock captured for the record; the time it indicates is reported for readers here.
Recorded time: 8:25
